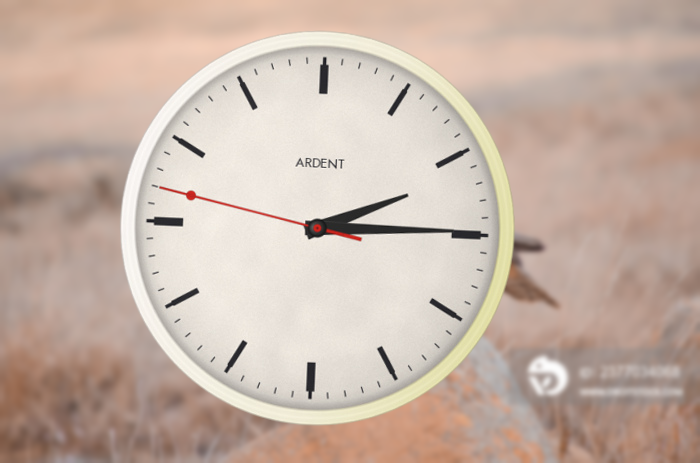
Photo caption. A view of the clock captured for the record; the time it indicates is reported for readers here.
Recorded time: 2:14:47
